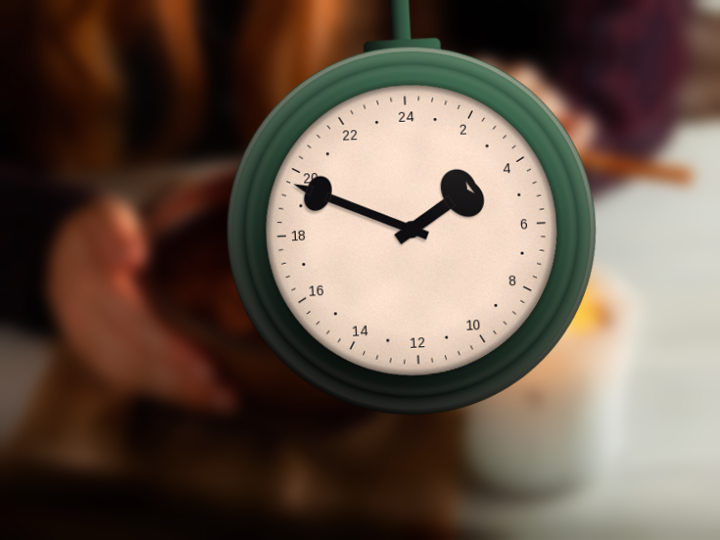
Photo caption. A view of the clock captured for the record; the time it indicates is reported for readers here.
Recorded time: 3:49
